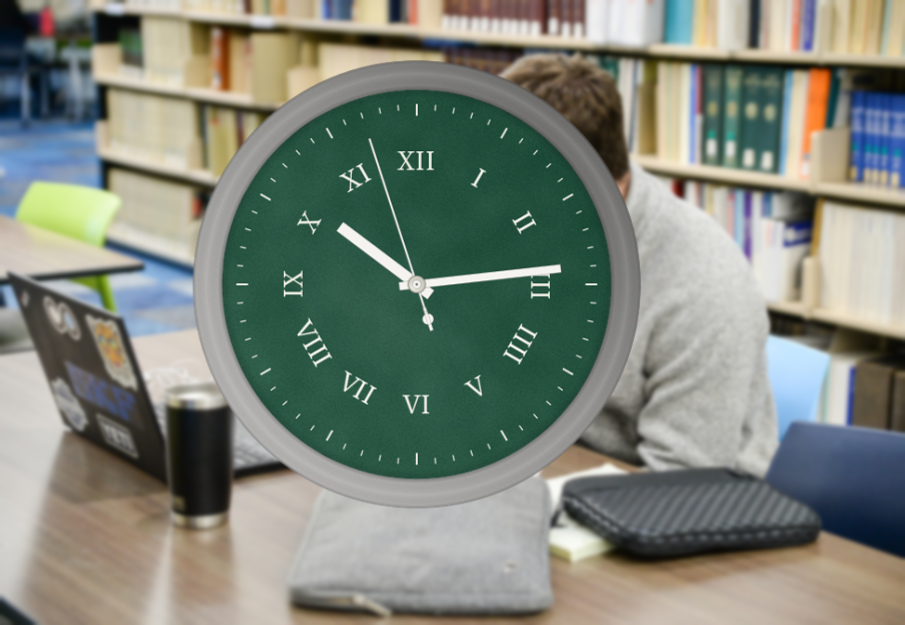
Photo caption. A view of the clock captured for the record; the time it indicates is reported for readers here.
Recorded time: 10:13:57
